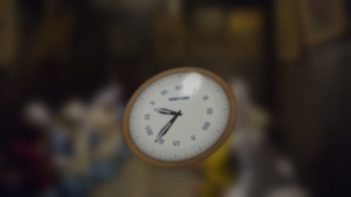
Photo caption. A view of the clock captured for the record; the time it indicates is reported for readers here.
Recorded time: 9:36
